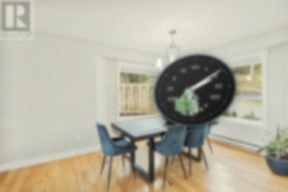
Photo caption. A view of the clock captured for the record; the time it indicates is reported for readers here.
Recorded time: 2:09
